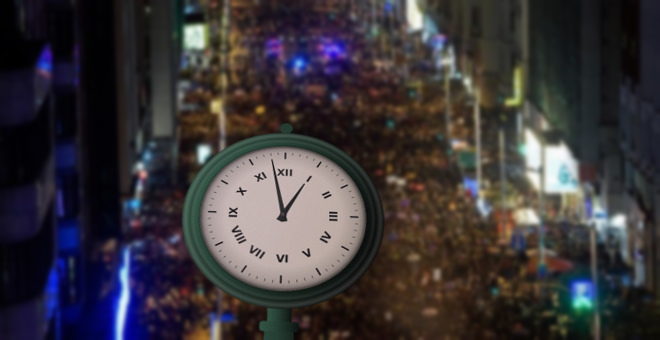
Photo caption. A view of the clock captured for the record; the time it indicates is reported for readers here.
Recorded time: 12:58
